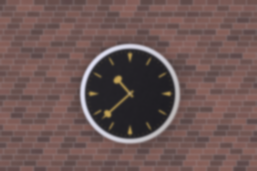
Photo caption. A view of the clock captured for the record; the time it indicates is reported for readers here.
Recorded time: 10:38
